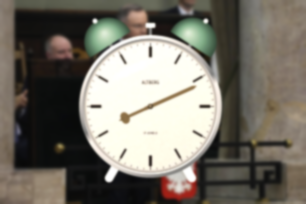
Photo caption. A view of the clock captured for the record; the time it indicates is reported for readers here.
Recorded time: 8:11
